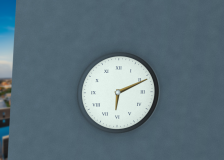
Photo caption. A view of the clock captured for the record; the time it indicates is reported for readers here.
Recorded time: 6:11
